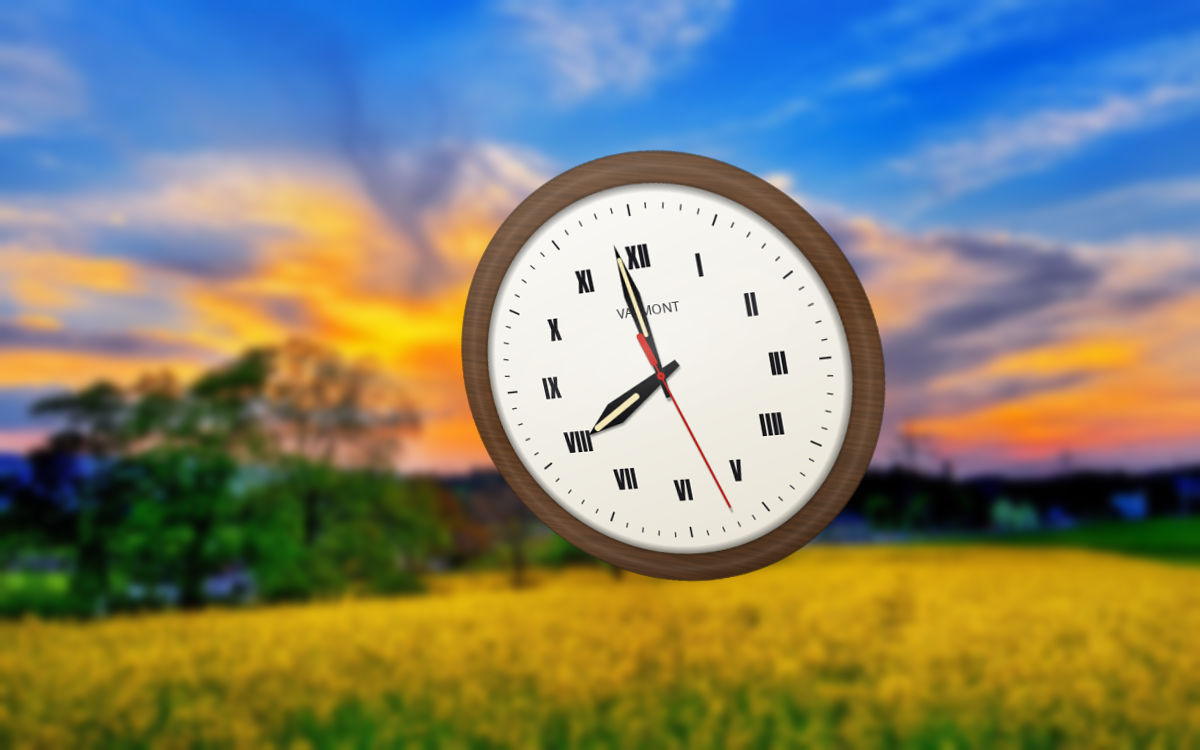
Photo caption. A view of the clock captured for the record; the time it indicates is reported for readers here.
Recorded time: 7:58:27
